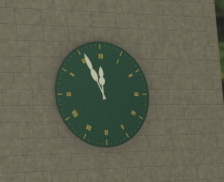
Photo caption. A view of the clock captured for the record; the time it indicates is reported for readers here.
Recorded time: 11:56
